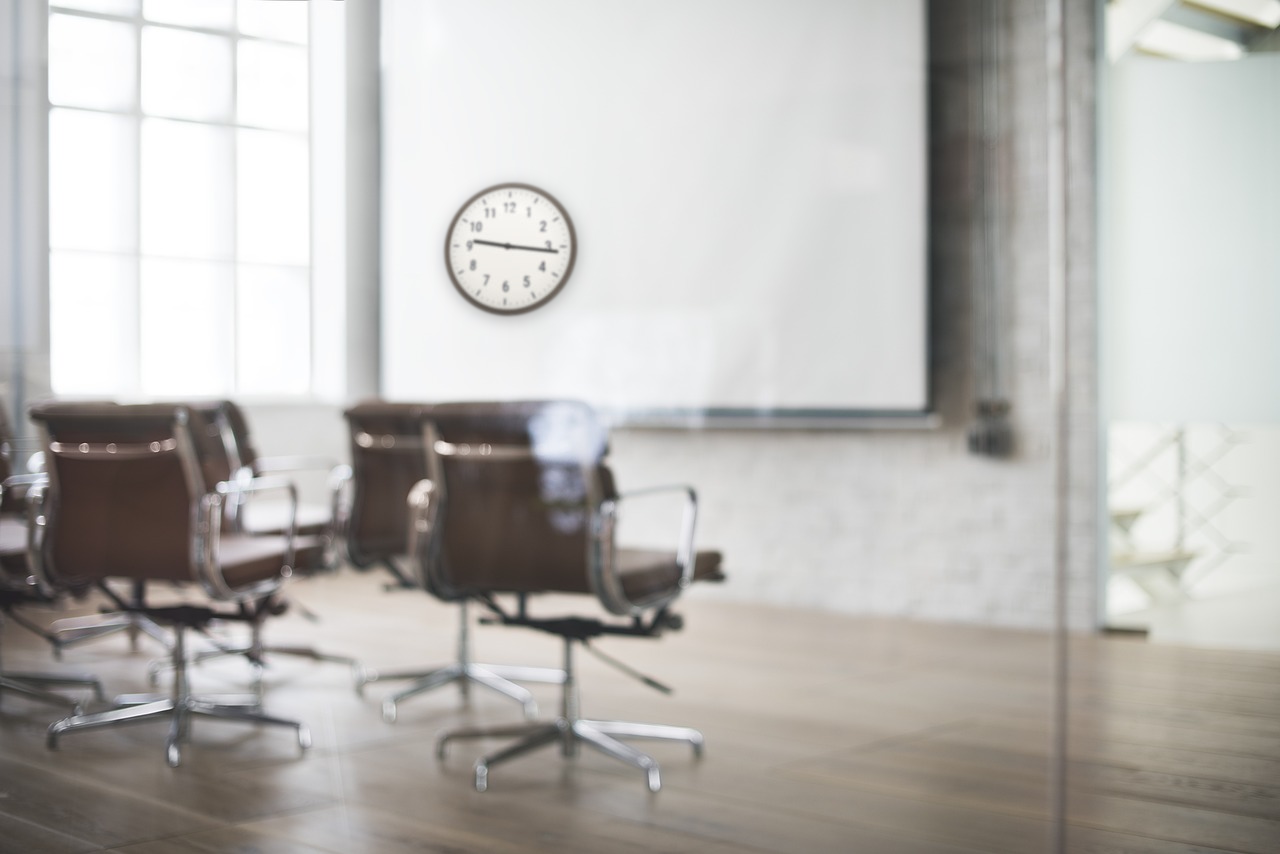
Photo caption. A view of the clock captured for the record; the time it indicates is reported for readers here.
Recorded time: 9:16
